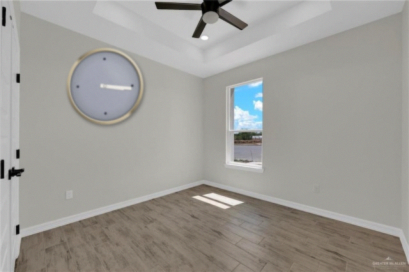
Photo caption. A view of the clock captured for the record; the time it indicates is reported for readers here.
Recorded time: 3:16
